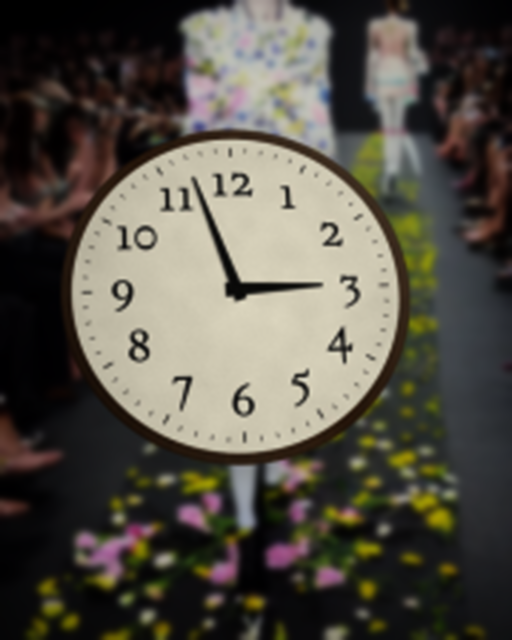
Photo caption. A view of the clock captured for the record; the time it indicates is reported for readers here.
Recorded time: 2:57
